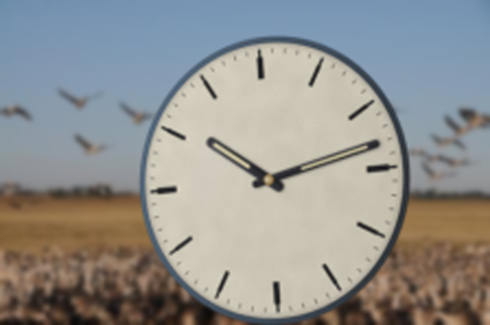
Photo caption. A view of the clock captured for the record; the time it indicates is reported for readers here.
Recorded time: 10:13
